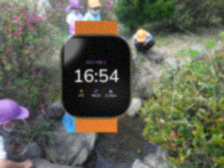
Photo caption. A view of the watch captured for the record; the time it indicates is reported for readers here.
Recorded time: 16:54
